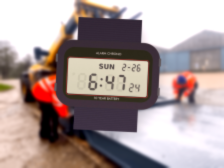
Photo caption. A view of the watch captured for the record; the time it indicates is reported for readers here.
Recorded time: 6:47:24
